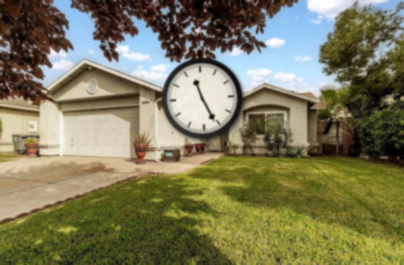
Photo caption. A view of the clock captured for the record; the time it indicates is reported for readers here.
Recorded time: 11:26
